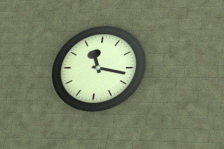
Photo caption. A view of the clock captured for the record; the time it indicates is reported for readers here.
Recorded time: 11:17
